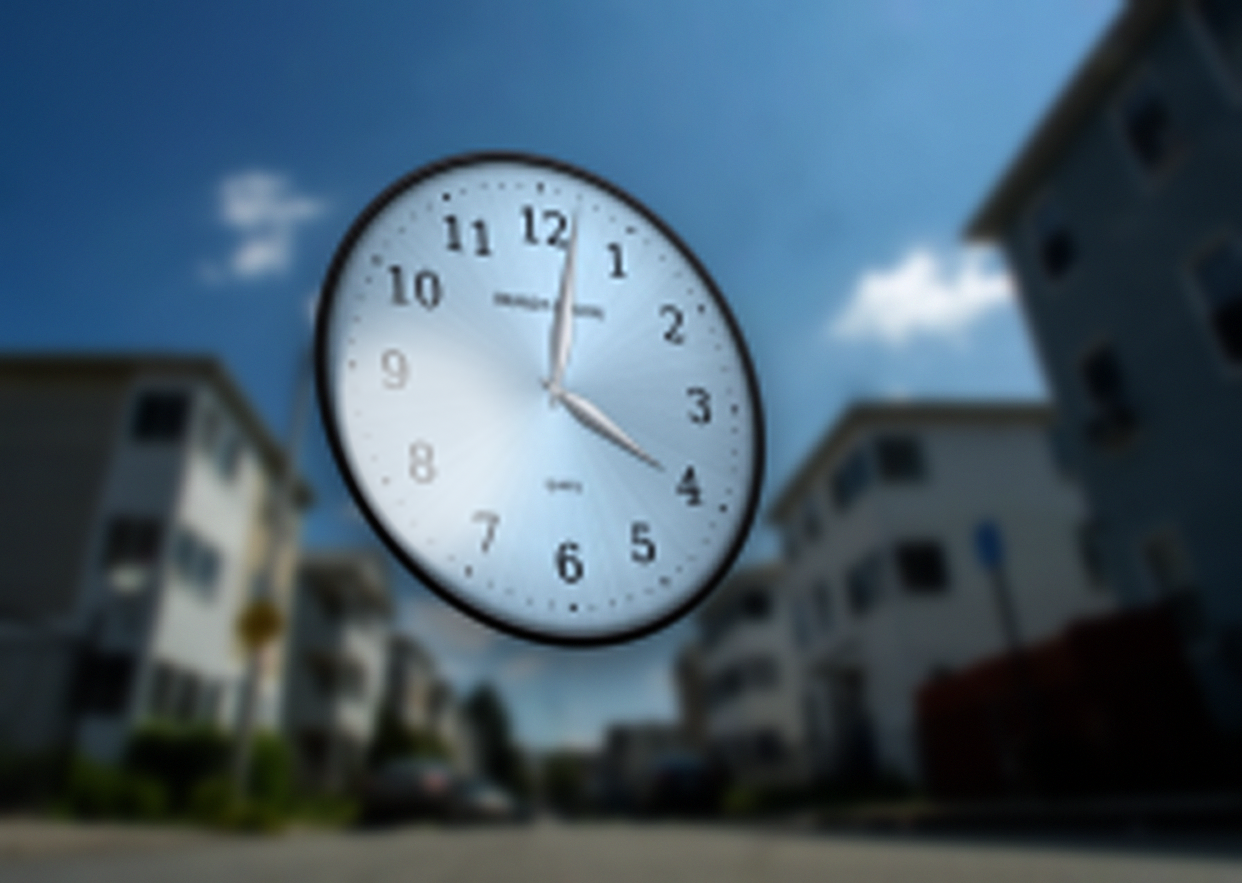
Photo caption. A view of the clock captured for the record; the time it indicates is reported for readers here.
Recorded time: 4:02
